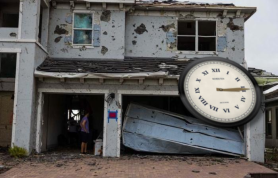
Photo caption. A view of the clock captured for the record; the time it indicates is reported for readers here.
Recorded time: 3:15
